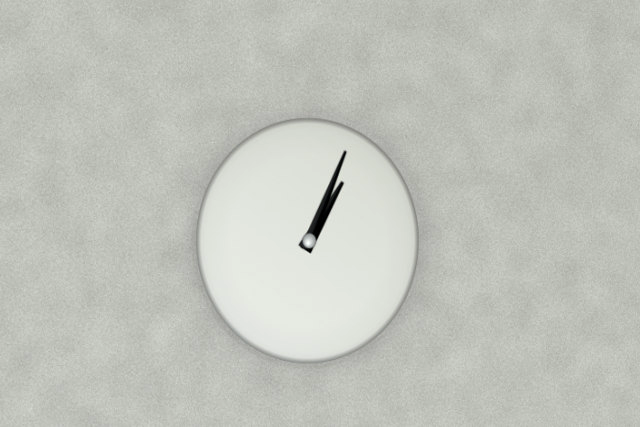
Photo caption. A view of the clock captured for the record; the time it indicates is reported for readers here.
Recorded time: 1:04
